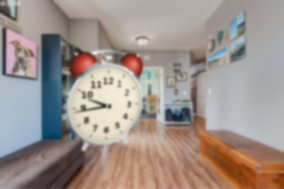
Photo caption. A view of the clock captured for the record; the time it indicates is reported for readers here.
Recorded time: 9:44
